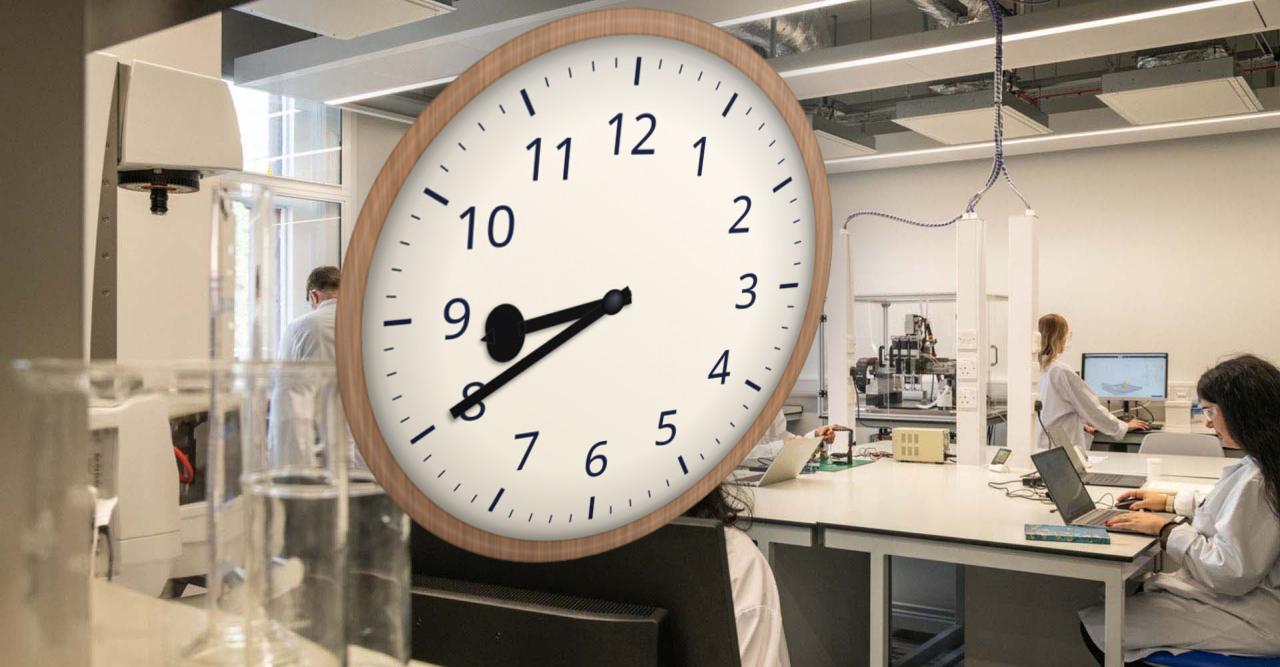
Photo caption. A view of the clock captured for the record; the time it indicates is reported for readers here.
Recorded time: 8:40
